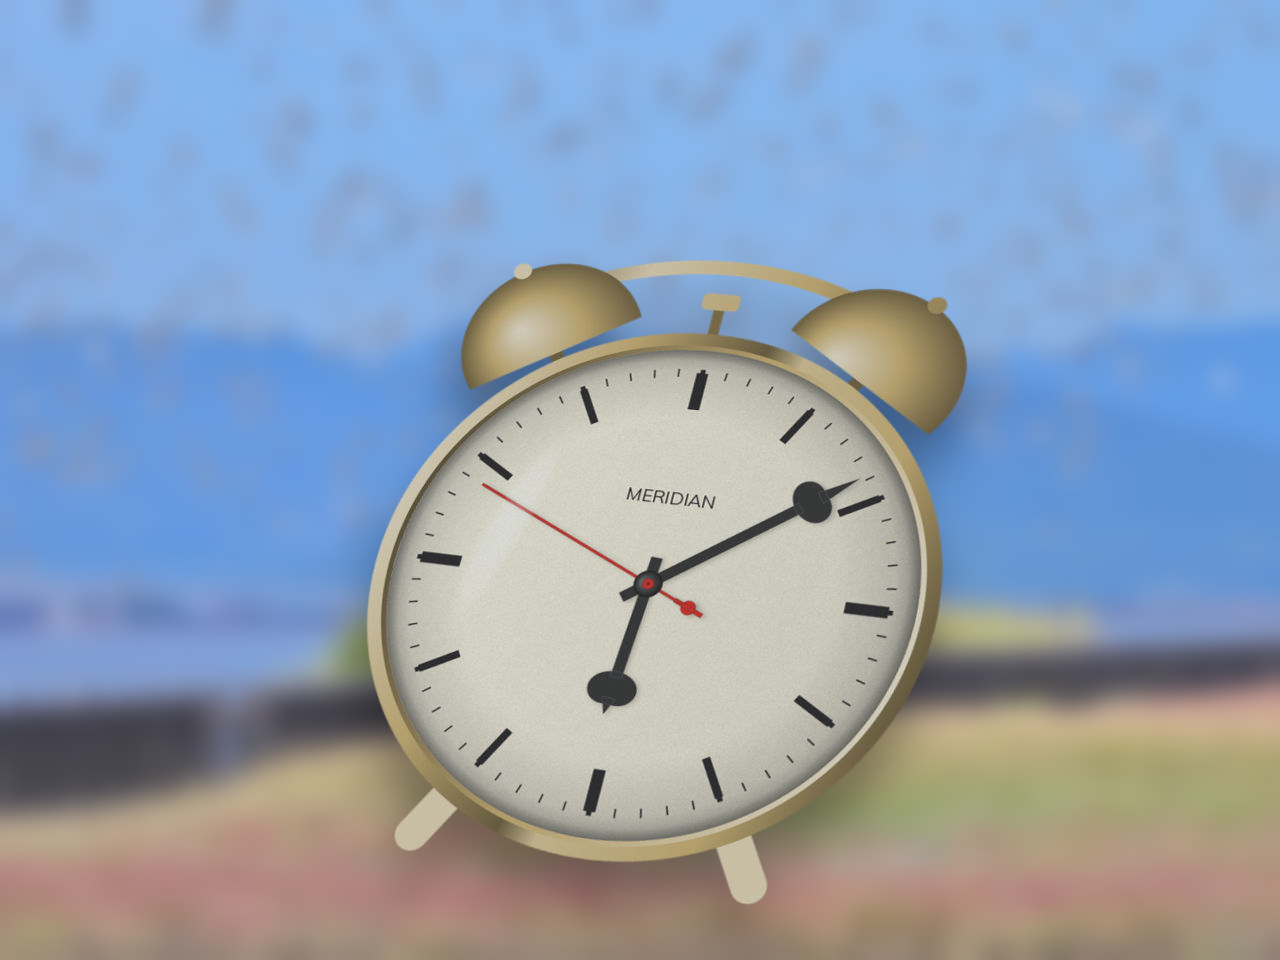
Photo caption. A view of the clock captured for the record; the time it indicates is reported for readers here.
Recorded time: 6:08:49
